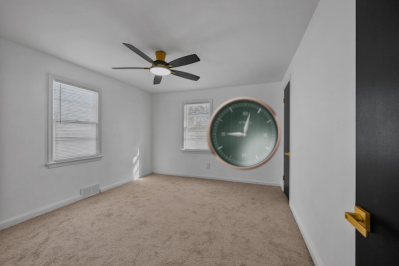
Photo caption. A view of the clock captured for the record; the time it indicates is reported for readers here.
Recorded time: 9:02
